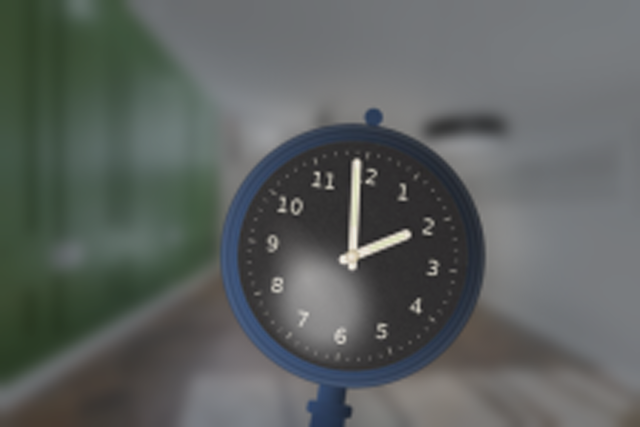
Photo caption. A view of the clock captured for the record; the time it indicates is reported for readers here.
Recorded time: 1:59
